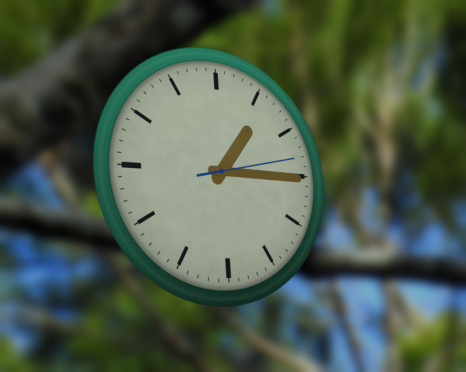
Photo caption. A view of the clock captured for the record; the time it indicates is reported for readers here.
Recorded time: 1:15:13
